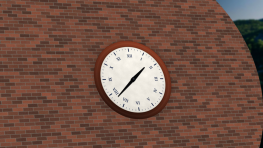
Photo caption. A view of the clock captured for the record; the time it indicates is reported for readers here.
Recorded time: 1:38
